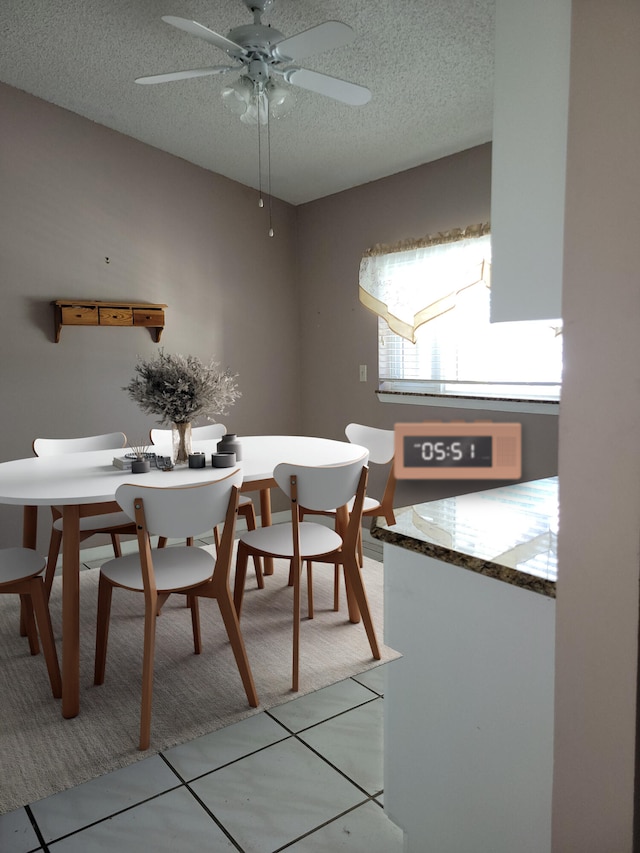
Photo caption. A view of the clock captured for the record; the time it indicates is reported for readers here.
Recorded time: 5:51
